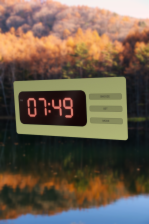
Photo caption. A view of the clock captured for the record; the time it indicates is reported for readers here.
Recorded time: 7:49
